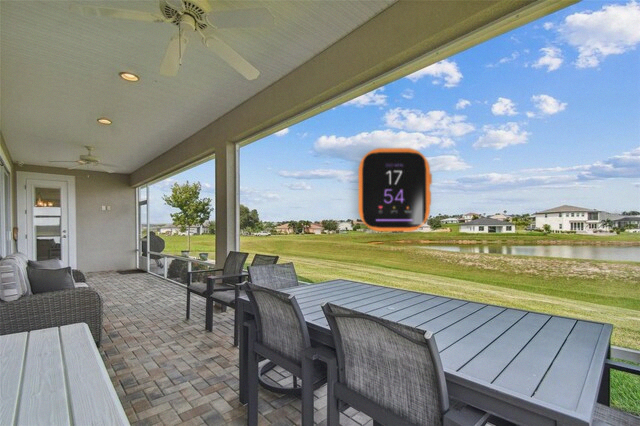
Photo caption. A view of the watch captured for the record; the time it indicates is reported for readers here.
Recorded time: 17:54
